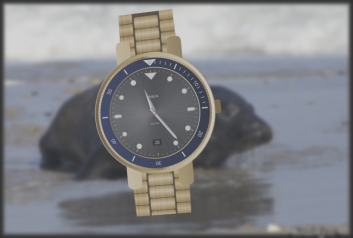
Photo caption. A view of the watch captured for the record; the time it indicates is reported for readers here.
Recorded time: 11:24
